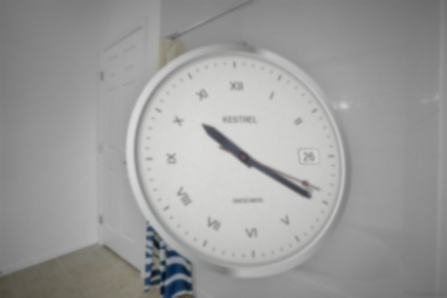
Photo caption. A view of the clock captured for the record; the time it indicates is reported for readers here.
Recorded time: 10:20:19
